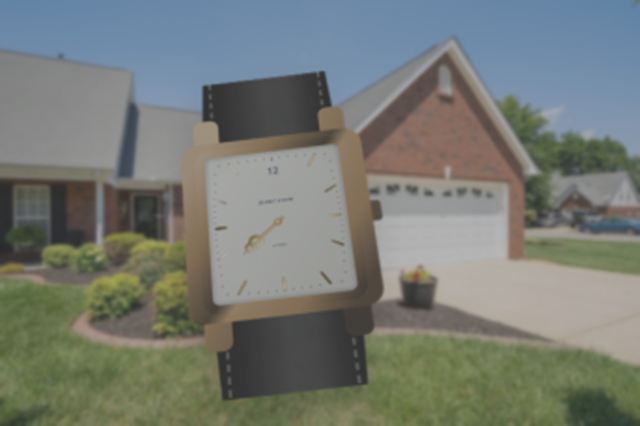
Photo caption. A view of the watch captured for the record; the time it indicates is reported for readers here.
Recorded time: 7:38
